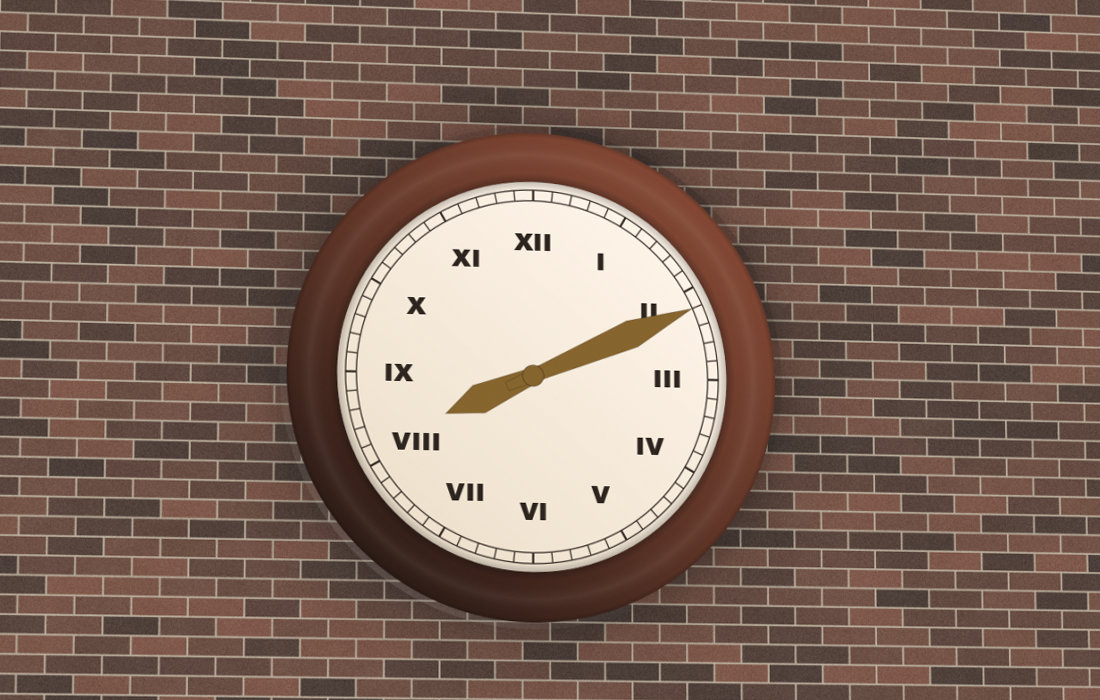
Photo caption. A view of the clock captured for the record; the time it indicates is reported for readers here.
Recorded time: 8:11
